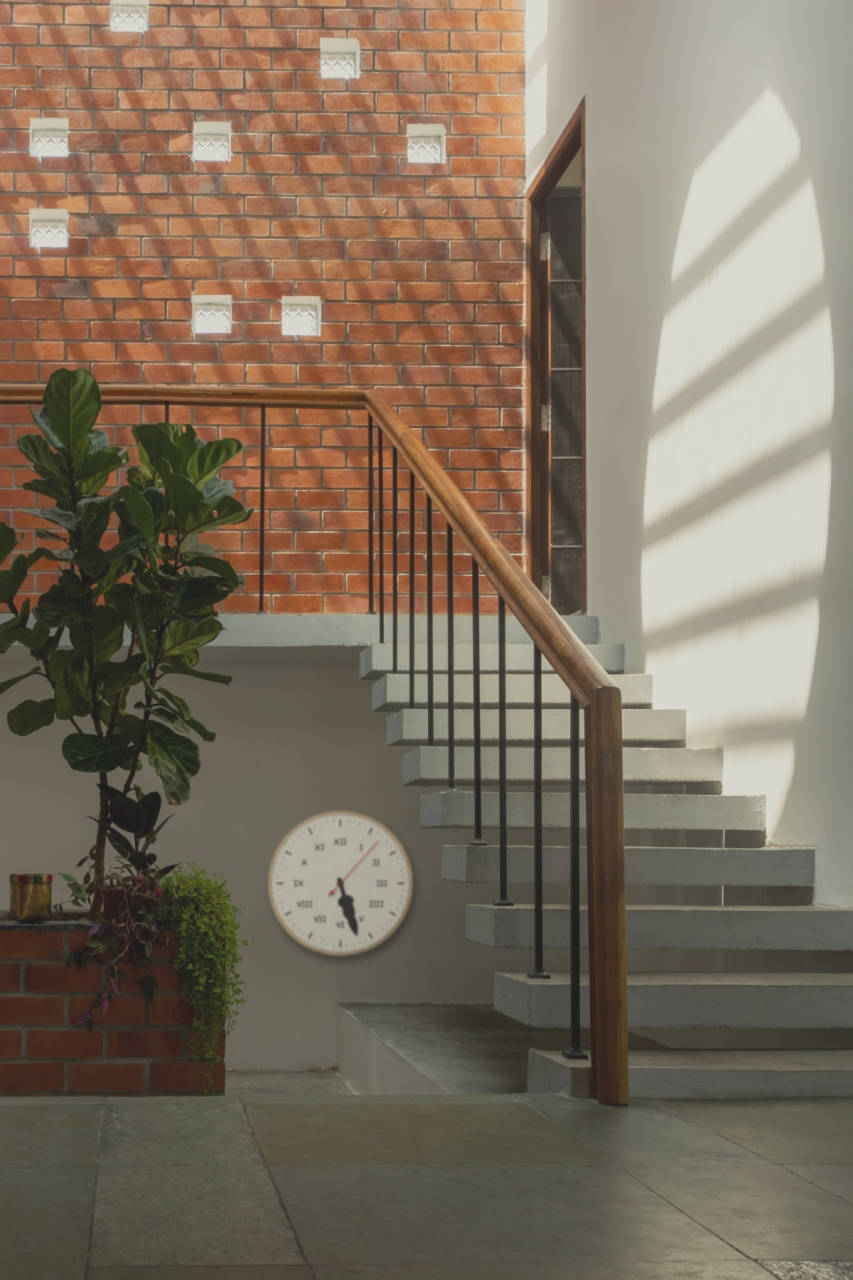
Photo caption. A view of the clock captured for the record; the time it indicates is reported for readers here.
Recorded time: 5:27:07
